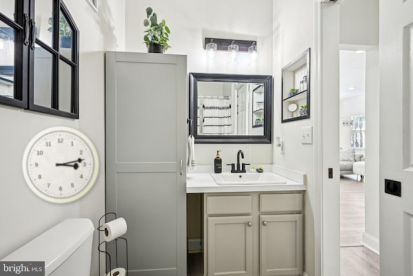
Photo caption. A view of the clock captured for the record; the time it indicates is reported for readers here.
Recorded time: 3:13
